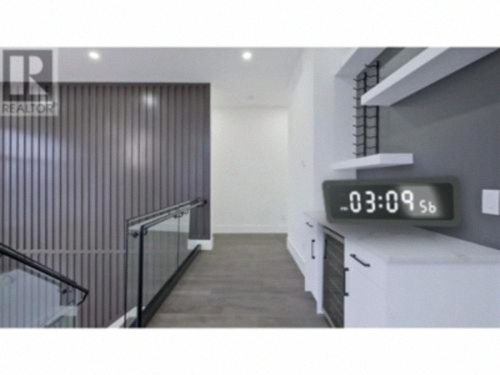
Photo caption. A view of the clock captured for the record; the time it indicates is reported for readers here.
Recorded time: 3:09:56
